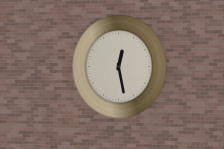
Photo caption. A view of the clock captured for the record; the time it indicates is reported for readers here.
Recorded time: 12:28
